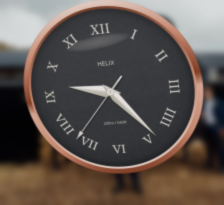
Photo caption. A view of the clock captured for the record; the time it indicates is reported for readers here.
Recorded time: 9:23:37
